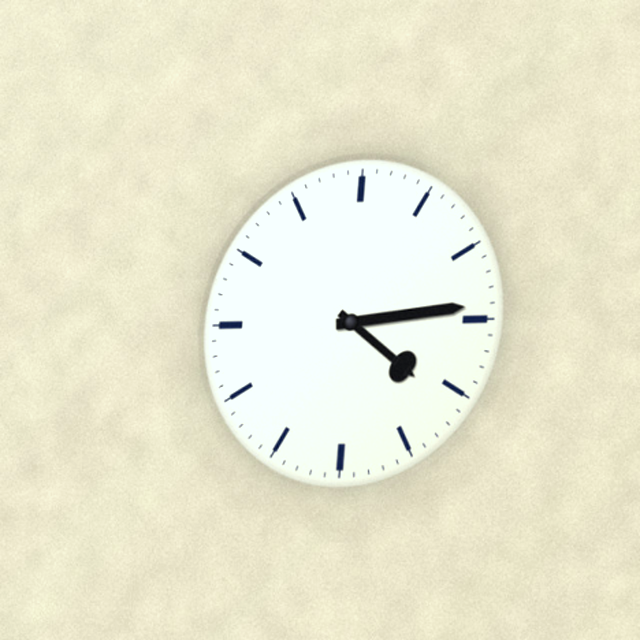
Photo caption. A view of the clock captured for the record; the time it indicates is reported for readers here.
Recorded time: 4:14
